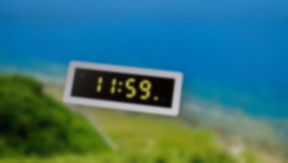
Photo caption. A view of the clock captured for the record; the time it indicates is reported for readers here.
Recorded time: 11:59
